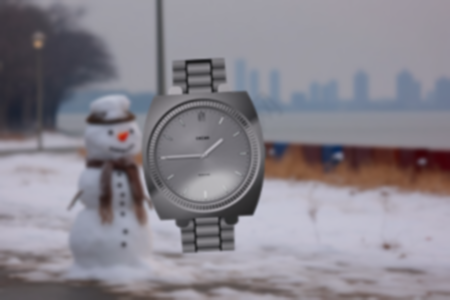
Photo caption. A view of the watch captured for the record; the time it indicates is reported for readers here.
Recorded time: 1:45
